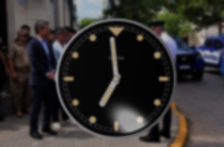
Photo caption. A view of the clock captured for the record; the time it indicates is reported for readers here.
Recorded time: 6:59
